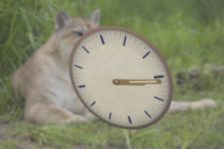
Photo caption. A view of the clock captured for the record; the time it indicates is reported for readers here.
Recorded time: 3:16
